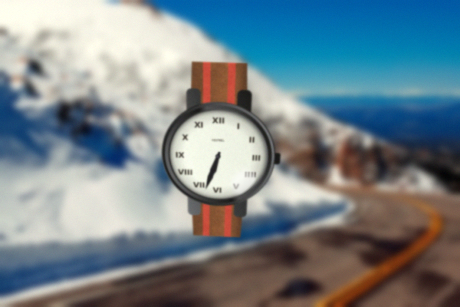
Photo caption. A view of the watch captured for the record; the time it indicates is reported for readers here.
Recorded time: 6:33
